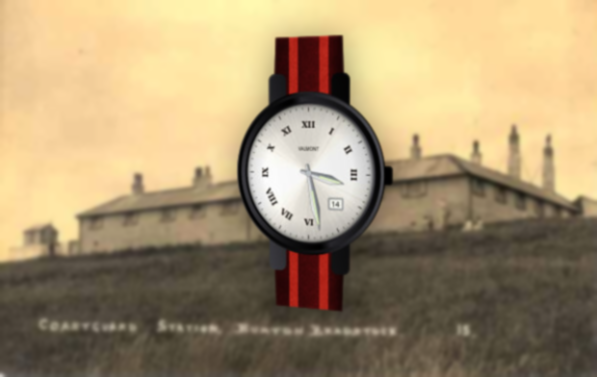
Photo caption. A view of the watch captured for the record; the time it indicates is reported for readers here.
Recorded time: 3:28
